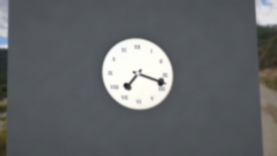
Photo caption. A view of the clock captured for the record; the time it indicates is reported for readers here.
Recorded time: 7:18
